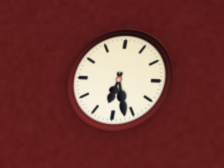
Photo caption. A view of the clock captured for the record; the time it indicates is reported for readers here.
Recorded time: 6:27
